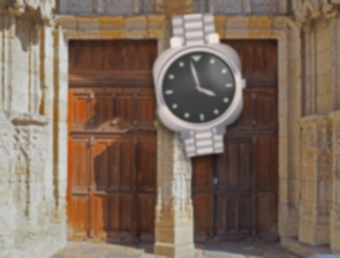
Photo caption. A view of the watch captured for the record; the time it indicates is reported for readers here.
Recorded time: 3:58
